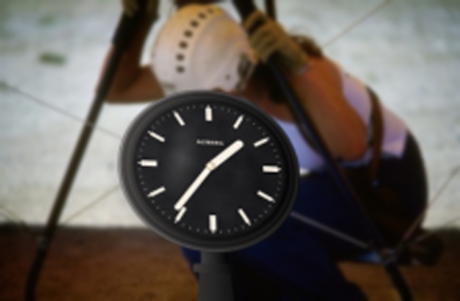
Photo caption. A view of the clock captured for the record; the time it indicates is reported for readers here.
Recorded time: 1:36
